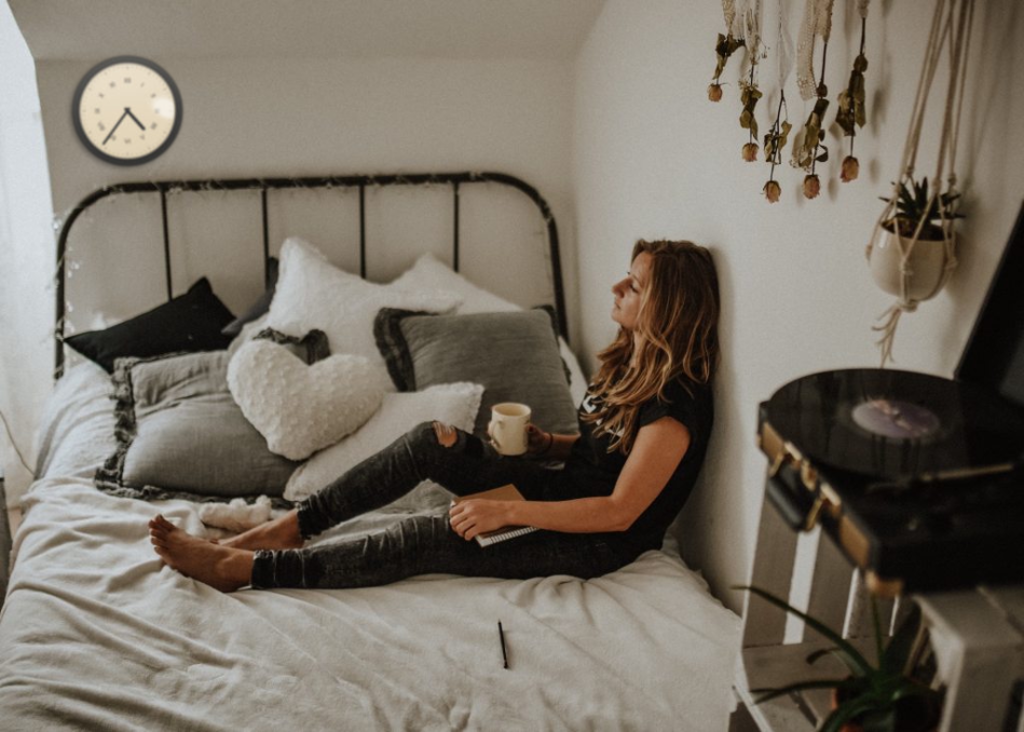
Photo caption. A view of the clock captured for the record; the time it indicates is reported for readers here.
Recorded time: 4:36
